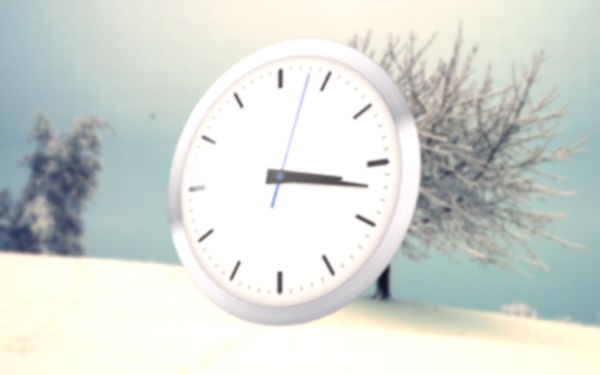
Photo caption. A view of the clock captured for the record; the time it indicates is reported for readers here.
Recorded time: 3:17:03
